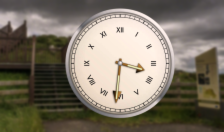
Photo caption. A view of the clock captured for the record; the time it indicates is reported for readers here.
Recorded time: 3:31
